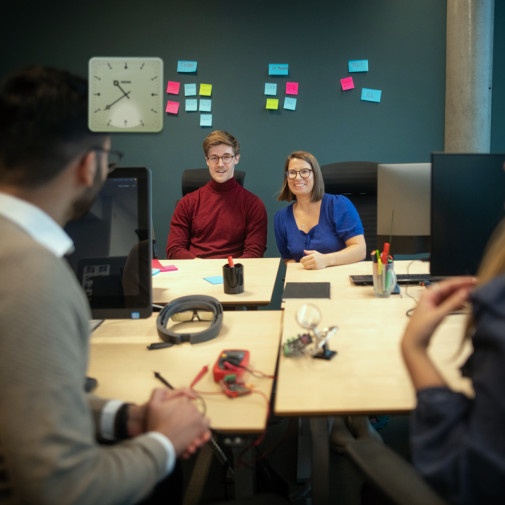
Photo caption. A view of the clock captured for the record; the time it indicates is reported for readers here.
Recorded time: 10:39
